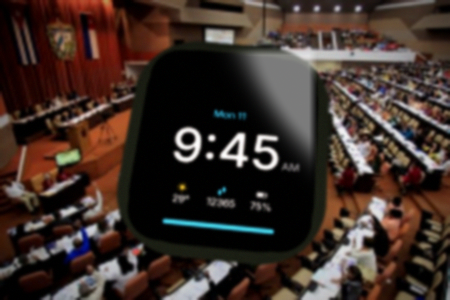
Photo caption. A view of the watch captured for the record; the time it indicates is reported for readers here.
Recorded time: 9:45
